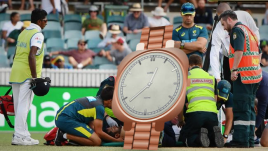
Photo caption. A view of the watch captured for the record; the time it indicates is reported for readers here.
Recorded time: 12:38
